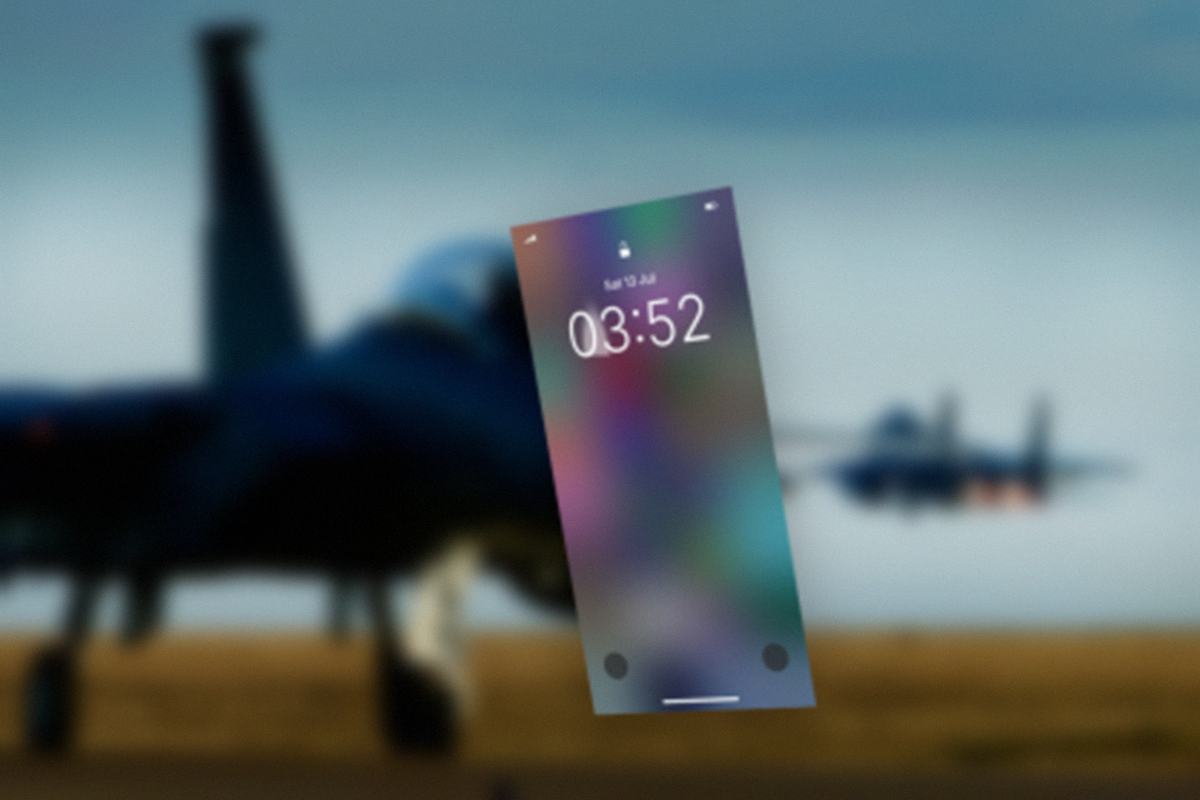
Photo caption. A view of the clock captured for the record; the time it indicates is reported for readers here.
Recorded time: 3:52
